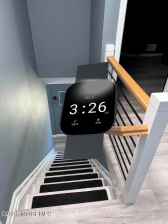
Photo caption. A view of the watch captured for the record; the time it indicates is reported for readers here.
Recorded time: 3:26
